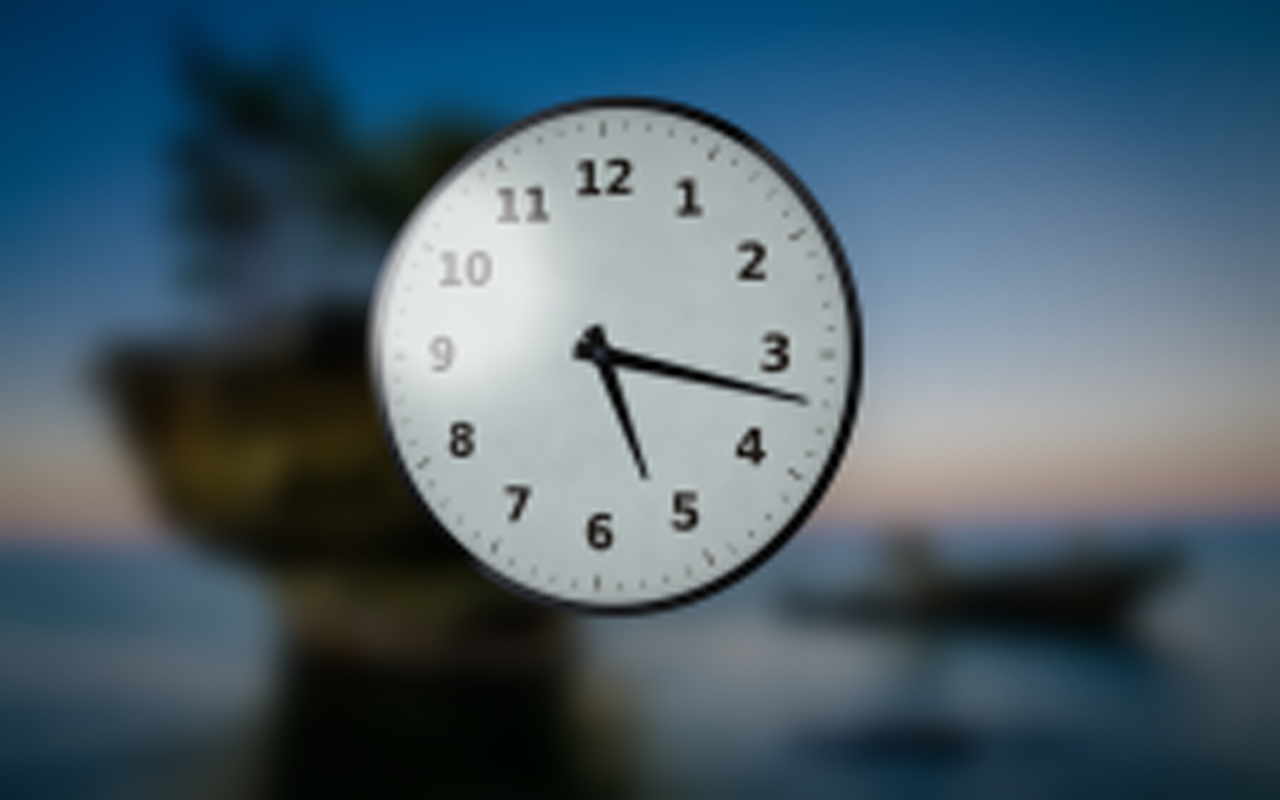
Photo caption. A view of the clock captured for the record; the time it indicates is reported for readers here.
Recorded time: 5:17
